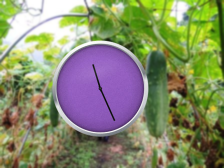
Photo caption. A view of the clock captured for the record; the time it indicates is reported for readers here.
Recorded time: 11:26
